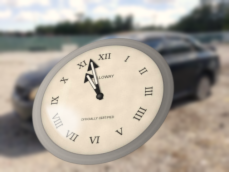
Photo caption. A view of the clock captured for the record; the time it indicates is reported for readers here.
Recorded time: 10:57
